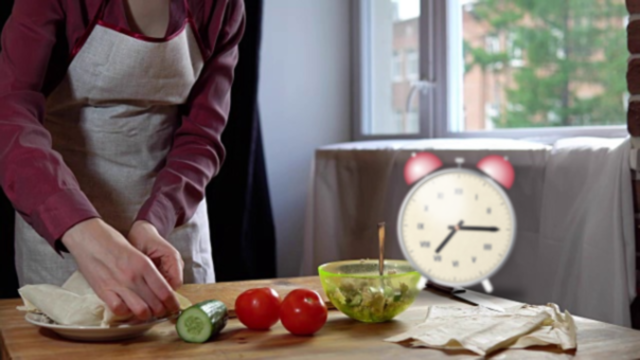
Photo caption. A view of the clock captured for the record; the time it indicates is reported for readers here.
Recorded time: 7:15
